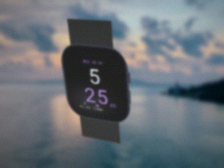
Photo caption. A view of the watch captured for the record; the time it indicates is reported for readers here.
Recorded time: 5:25
